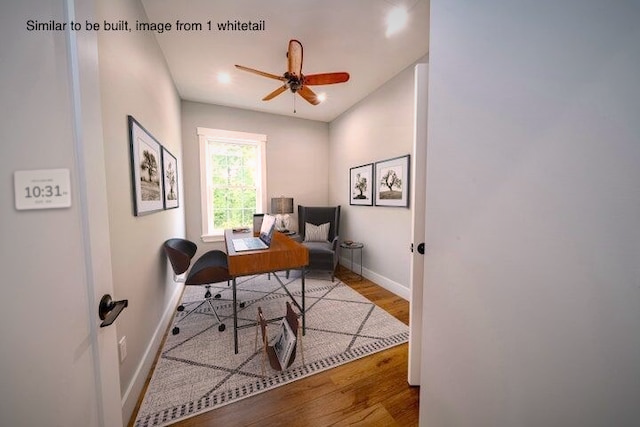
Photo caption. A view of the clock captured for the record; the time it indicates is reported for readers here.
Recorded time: 10:31
